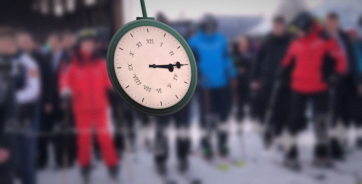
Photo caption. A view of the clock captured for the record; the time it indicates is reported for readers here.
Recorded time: 3:15
